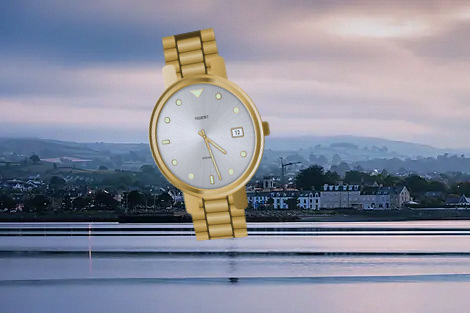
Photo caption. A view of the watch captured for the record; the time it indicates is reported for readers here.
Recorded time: 4:28
